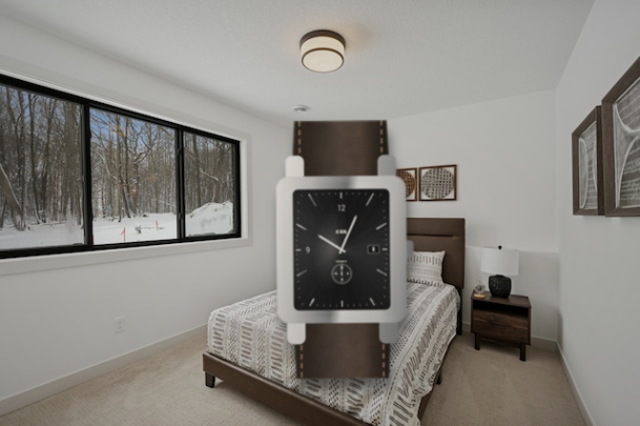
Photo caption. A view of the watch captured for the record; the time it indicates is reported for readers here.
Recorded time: 10:04
